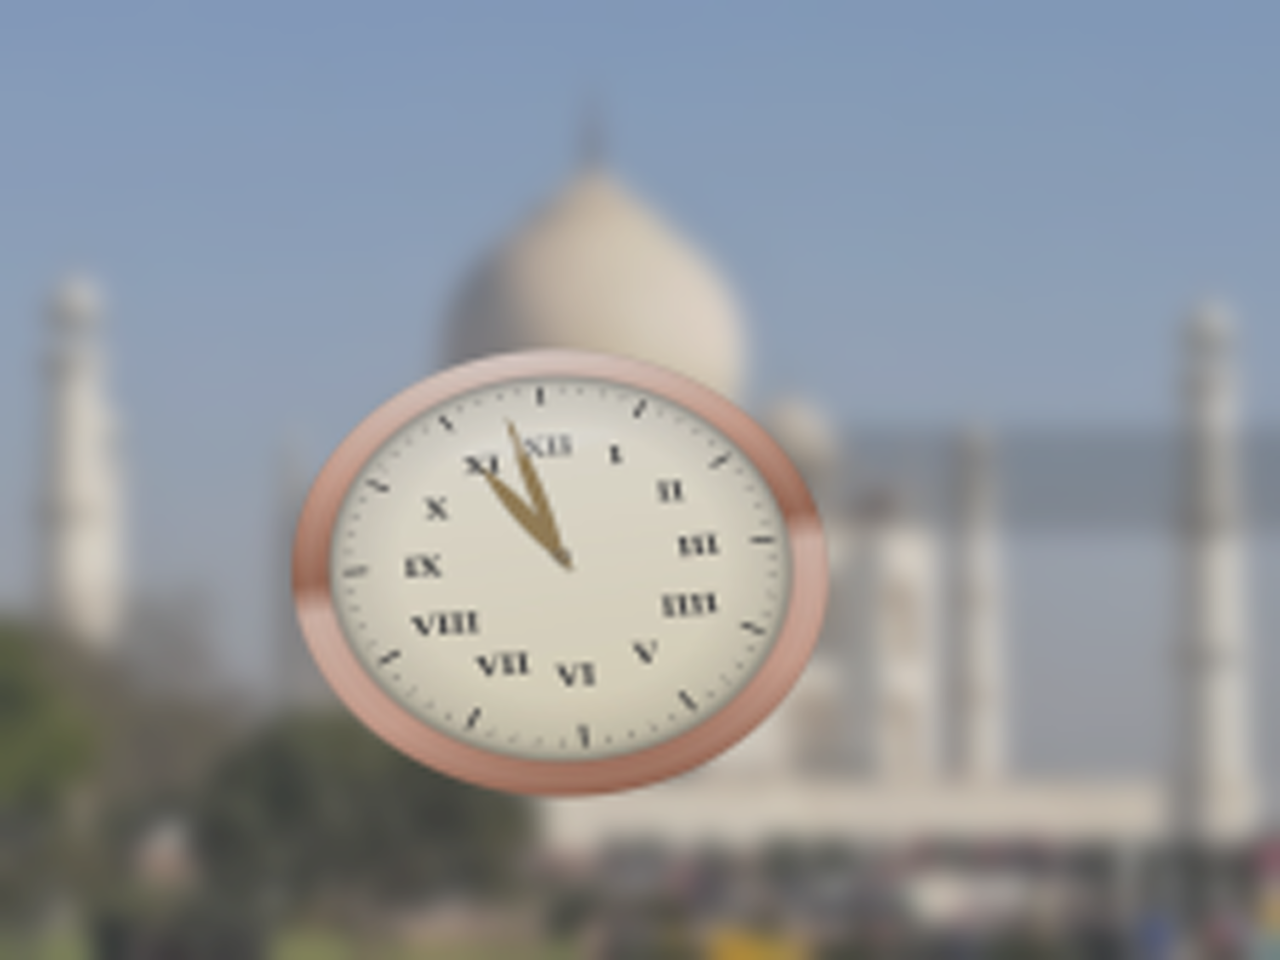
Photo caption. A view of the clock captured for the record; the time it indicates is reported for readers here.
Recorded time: 10:58
